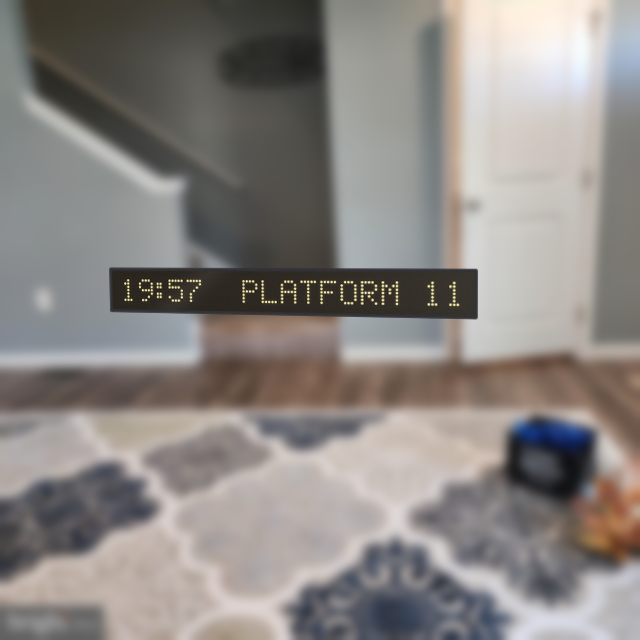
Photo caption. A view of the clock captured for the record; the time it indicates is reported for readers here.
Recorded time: 19:57
